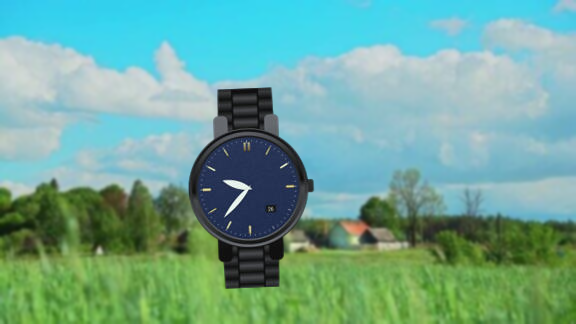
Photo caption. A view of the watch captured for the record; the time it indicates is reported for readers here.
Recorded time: 9:37
